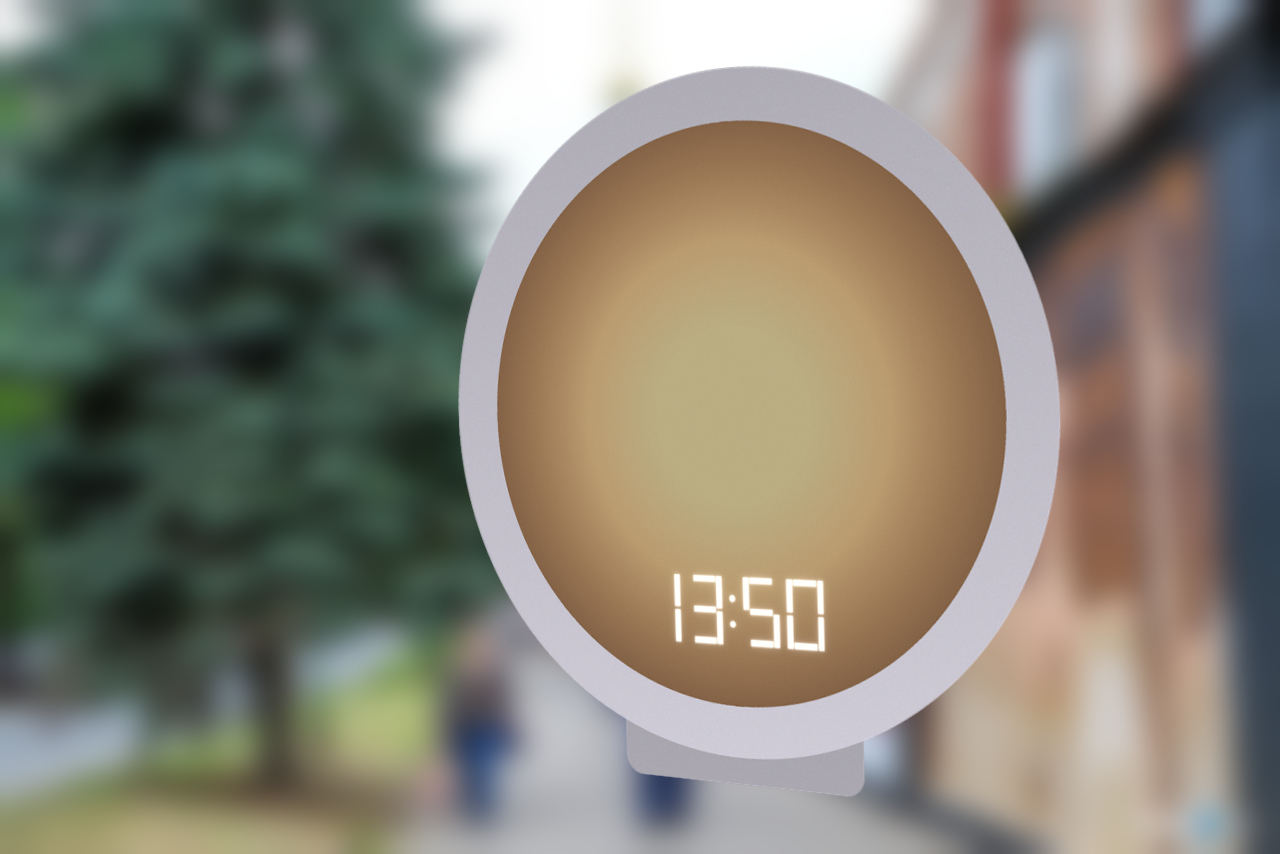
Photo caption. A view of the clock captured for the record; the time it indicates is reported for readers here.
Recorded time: 13:50
